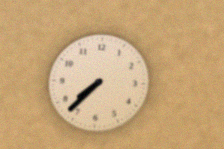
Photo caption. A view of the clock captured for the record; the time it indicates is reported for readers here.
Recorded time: 7:37
